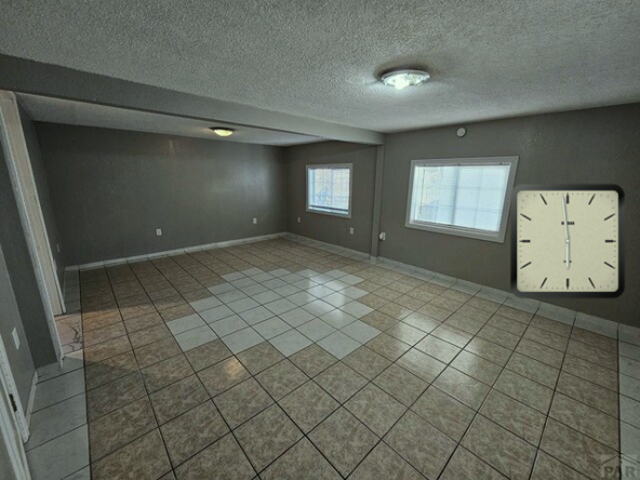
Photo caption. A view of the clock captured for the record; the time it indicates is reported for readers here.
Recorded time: 5:59
